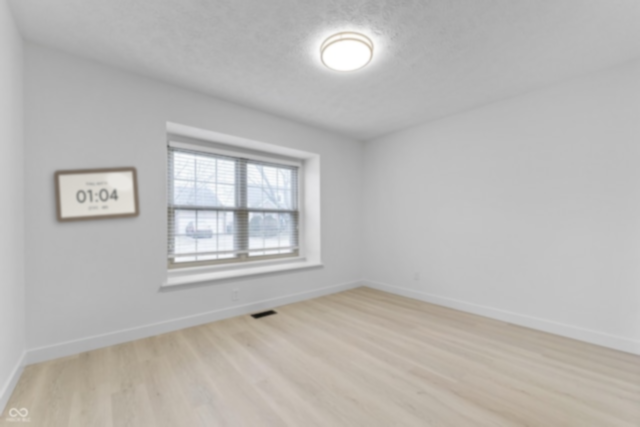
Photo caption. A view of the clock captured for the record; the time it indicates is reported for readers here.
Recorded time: 1:04
